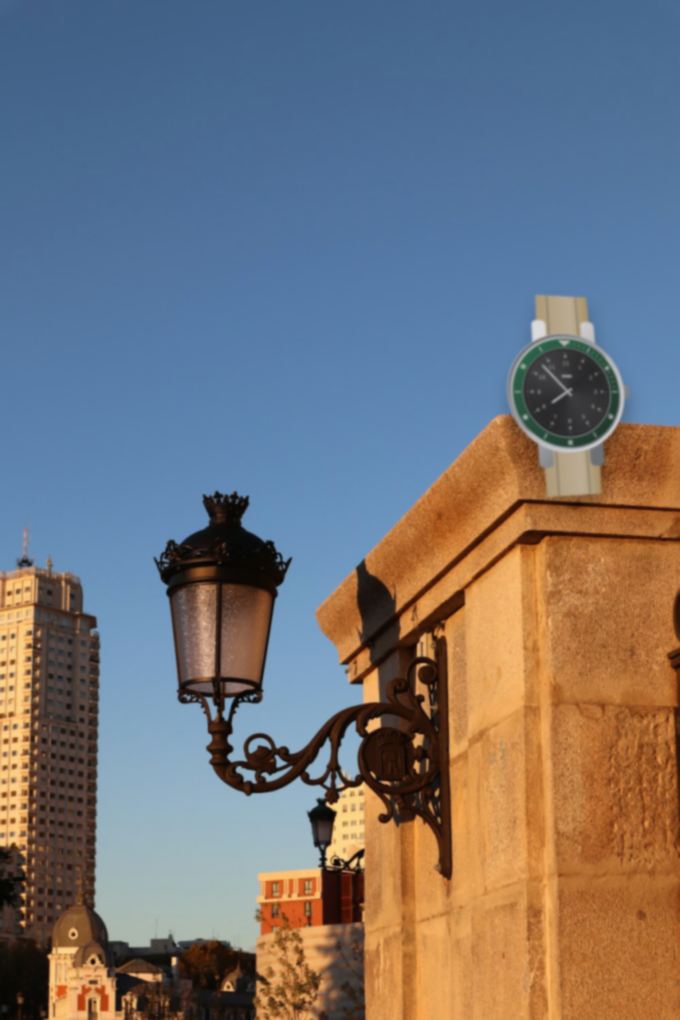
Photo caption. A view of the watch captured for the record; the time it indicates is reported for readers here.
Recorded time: 7:53
